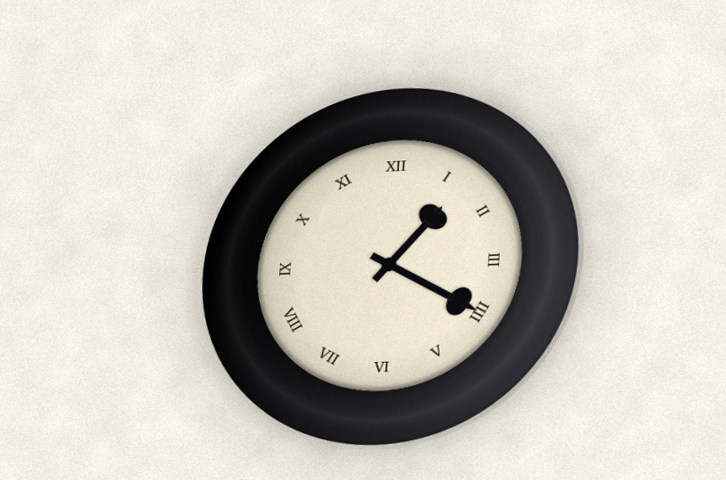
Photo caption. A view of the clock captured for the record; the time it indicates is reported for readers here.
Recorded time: 1:20
